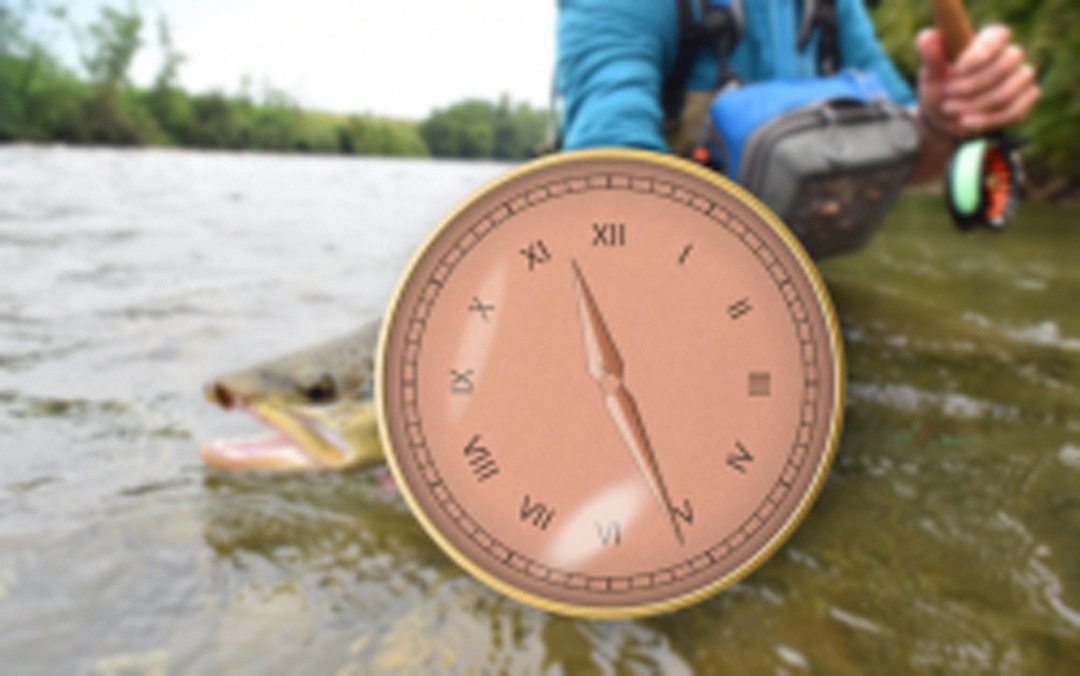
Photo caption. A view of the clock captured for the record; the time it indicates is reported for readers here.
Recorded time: 11:26
